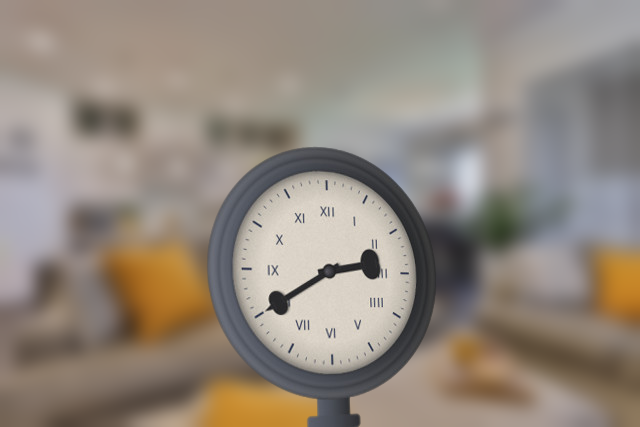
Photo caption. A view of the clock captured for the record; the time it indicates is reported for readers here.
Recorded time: 2:40
